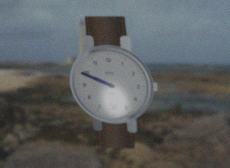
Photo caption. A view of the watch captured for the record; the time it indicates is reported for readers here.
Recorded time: 9:49
